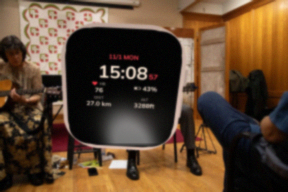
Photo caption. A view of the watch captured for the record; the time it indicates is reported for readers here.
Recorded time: 15:08
